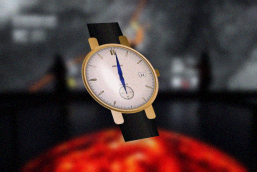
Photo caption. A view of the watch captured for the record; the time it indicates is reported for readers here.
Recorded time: 6:01
